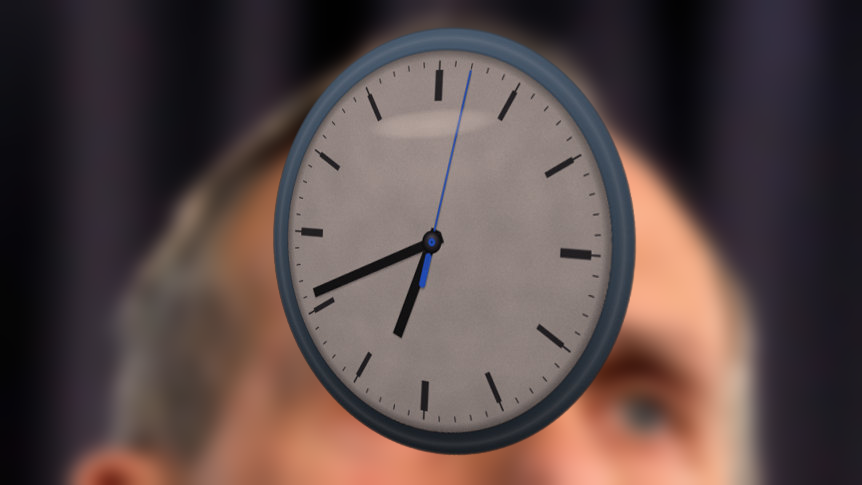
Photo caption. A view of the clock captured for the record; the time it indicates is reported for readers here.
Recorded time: 6:41:02
